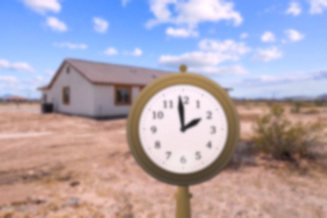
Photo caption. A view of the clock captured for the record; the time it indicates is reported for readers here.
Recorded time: 1:59
